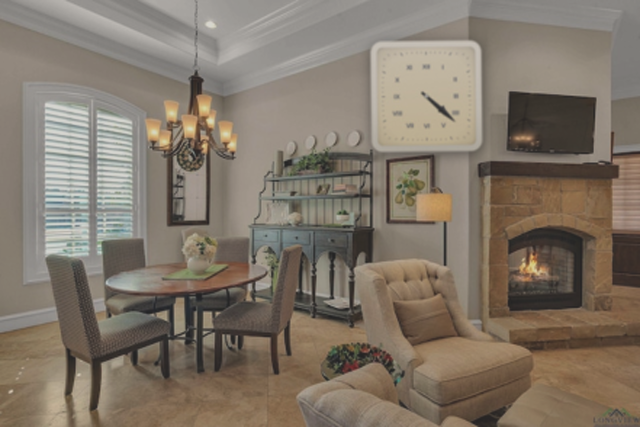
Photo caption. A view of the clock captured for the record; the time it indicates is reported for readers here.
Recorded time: 4:22
